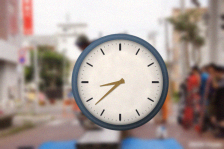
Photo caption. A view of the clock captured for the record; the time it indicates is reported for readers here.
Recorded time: 8:38
